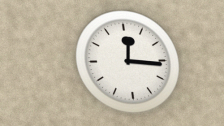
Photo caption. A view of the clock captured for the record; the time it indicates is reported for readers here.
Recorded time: 12:16
